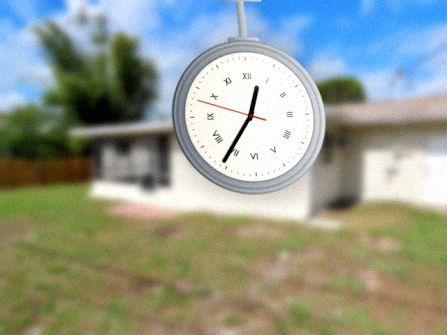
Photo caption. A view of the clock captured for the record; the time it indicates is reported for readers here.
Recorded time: 12:35:48
